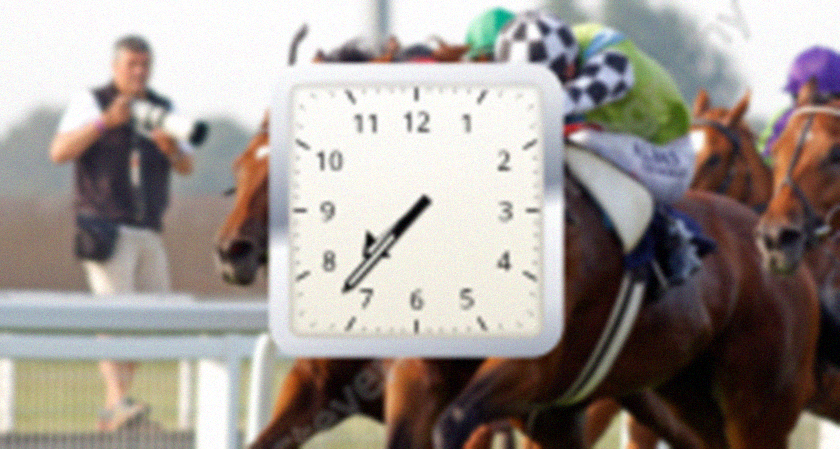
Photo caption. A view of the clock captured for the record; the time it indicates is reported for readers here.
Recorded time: 7:37
